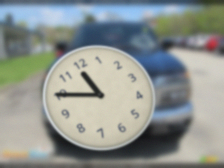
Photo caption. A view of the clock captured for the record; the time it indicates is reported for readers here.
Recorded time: 11:50
